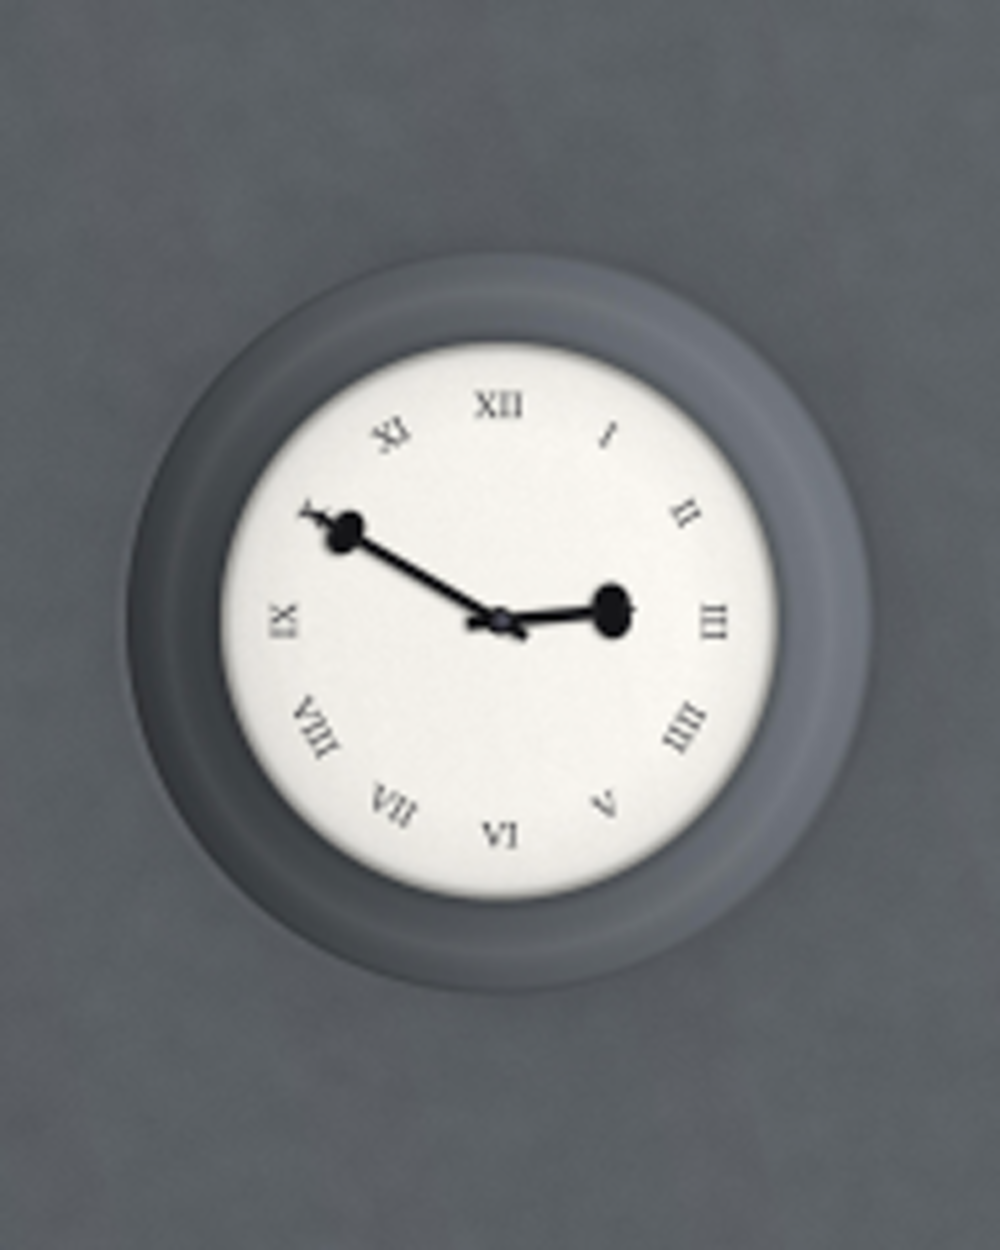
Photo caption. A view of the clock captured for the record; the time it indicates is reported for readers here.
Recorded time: 2:50
